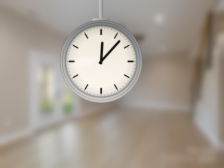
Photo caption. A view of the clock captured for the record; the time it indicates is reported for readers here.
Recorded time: 12:07
